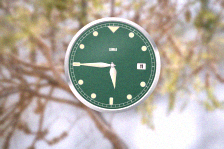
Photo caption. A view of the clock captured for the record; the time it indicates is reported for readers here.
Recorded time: 5:45
